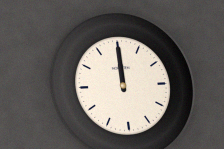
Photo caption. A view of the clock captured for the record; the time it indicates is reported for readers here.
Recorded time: 12:00
